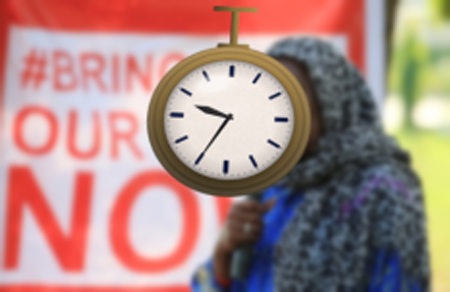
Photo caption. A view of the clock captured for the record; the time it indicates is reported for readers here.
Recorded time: 9:35
